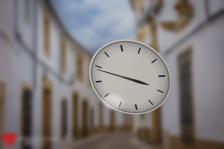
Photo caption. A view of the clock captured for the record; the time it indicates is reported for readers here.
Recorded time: 3:49
